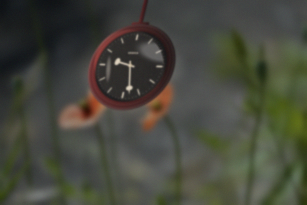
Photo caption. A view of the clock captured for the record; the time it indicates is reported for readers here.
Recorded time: 9:28
